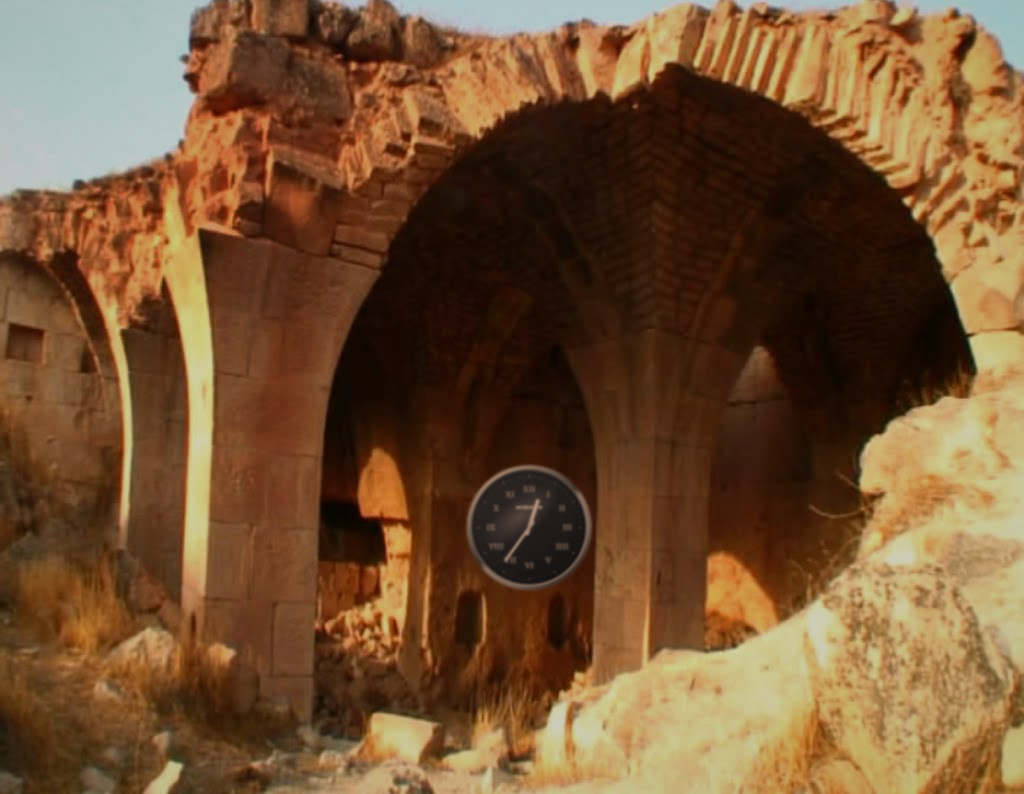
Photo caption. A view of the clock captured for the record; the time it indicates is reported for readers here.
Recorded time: 12:36
